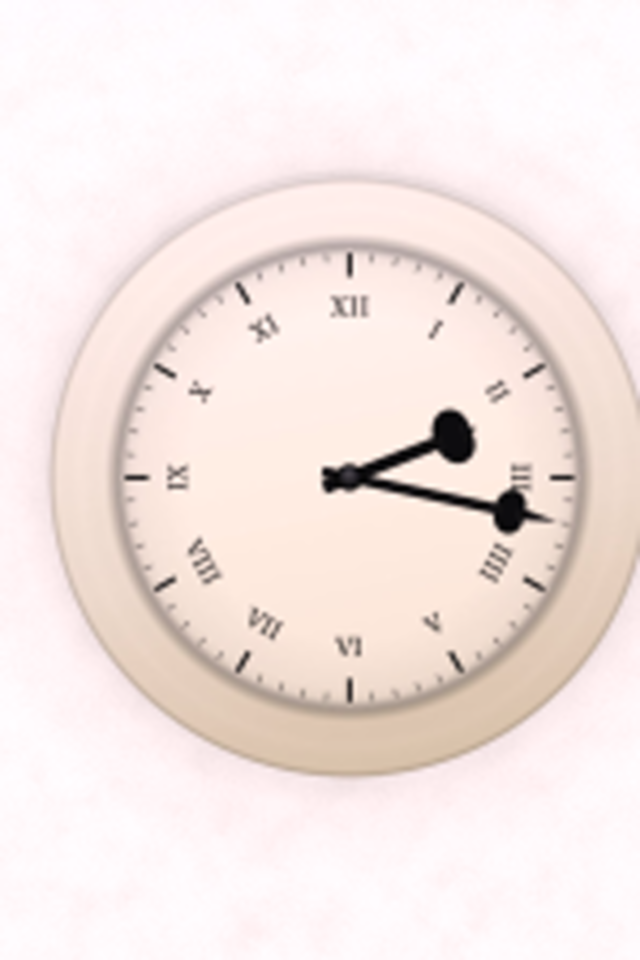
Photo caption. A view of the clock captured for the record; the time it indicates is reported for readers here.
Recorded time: 2:17
